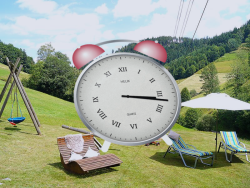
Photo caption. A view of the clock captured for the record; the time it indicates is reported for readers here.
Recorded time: 3:17
